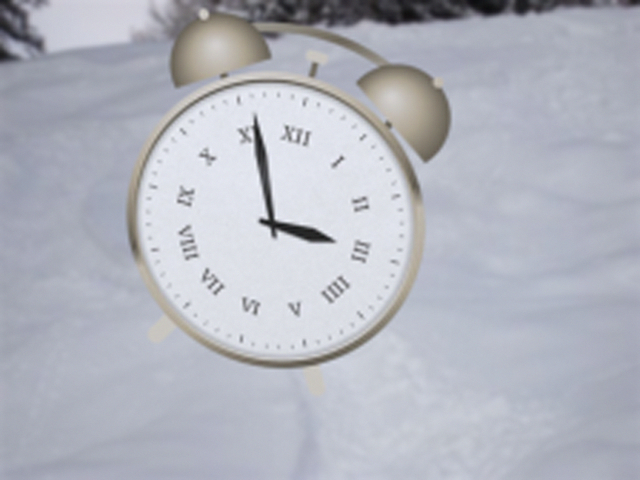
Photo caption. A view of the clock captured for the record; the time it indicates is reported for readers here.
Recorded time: 2:56
